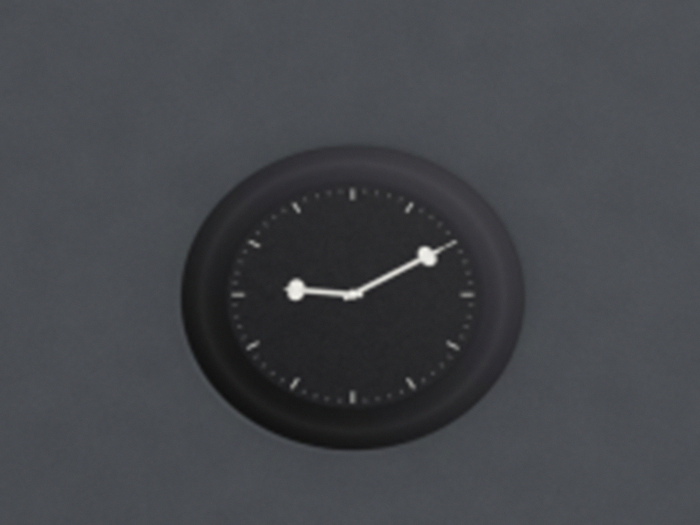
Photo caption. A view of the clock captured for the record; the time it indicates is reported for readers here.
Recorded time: 9:10
